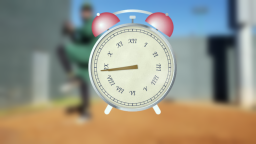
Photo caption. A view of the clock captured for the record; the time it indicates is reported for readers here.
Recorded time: 8:44
